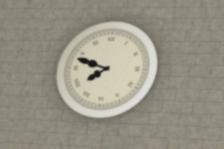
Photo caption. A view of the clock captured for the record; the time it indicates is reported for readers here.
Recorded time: 7:48
